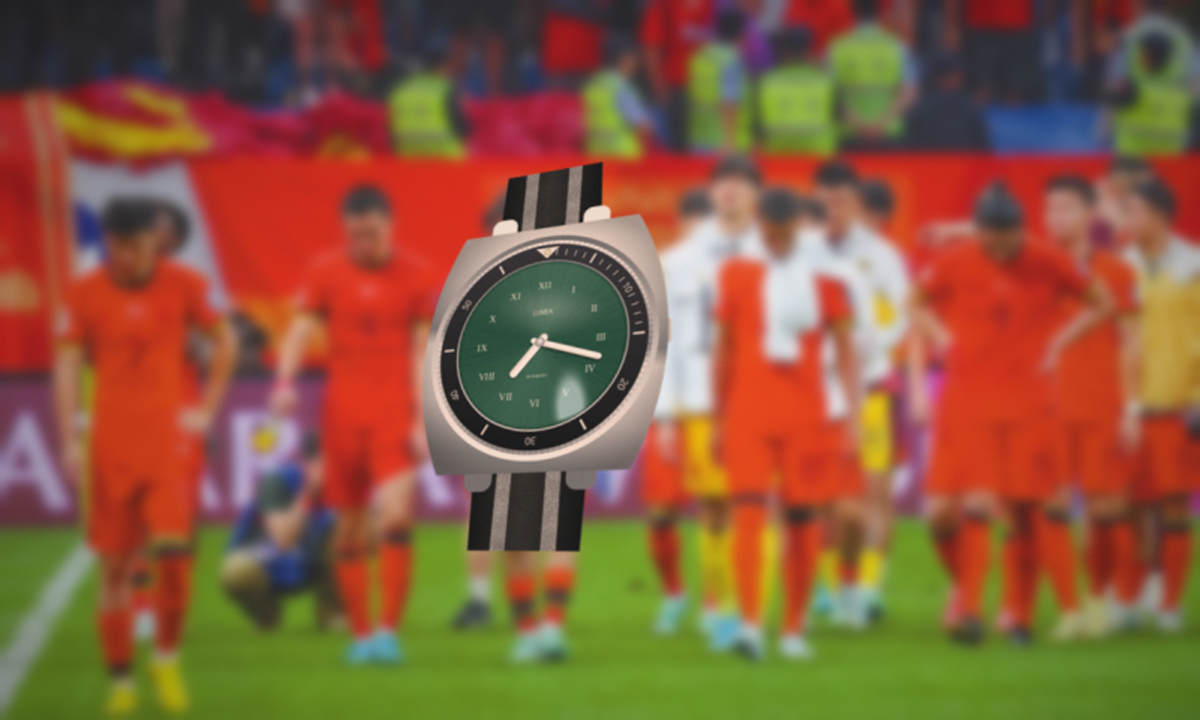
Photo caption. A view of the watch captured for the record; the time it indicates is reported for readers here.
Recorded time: 7:18
